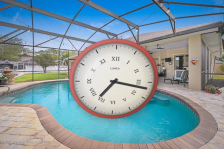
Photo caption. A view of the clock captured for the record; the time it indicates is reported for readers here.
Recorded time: 7:17
